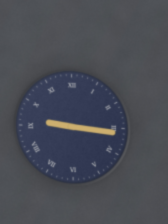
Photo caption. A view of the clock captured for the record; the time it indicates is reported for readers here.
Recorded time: 9:16
